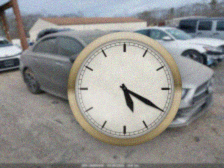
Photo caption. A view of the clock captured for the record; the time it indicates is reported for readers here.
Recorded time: 5:20
